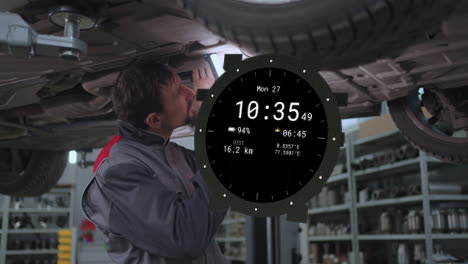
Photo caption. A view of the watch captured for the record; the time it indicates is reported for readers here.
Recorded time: 10:35:49
